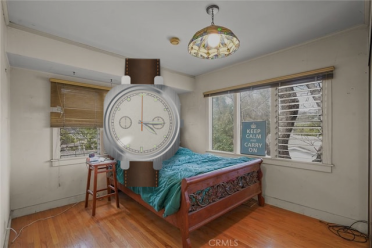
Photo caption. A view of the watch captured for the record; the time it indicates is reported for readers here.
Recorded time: 4:15
